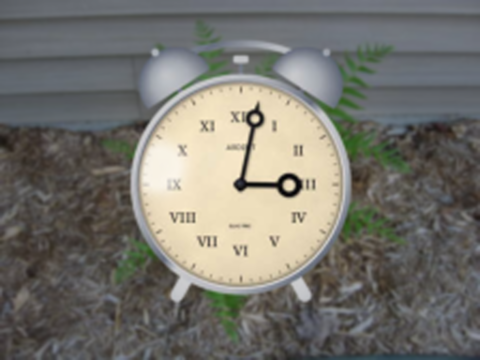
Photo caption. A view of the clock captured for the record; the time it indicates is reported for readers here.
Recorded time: 3:02
